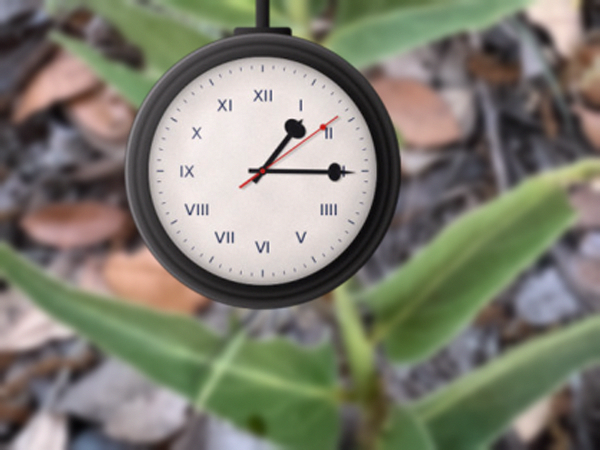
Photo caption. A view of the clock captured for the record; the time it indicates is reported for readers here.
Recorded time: 1:15:09
